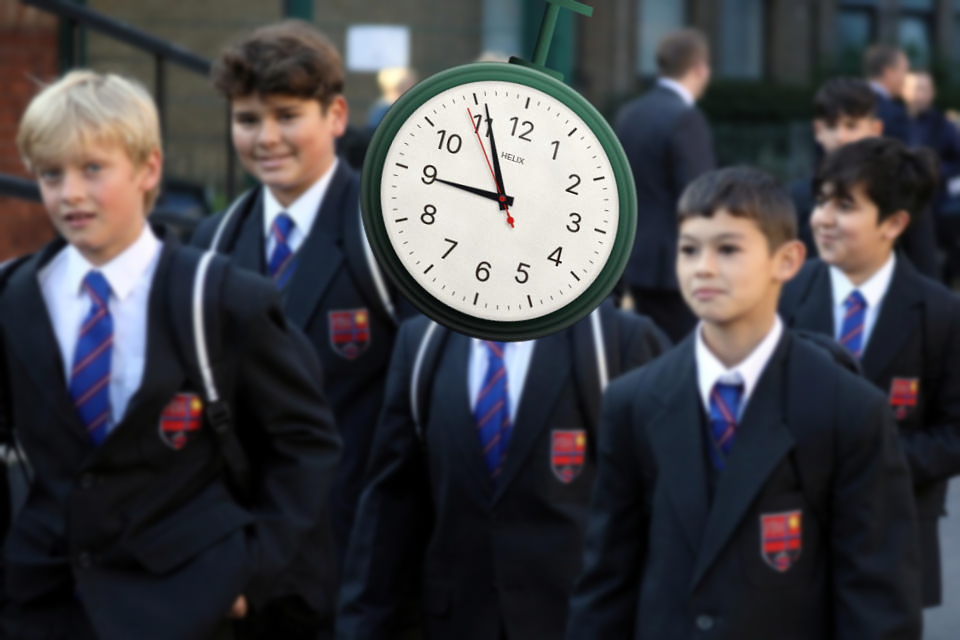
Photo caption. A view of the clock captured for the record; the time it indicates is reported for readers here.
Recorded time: 8:55:54
